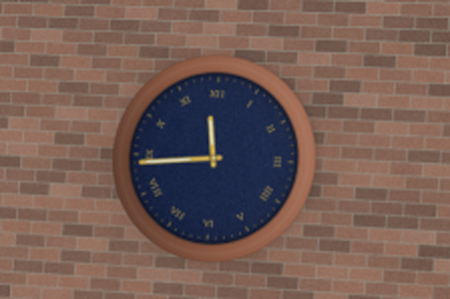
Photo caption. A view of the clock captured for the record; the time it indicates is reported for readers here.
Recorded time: 11:44
